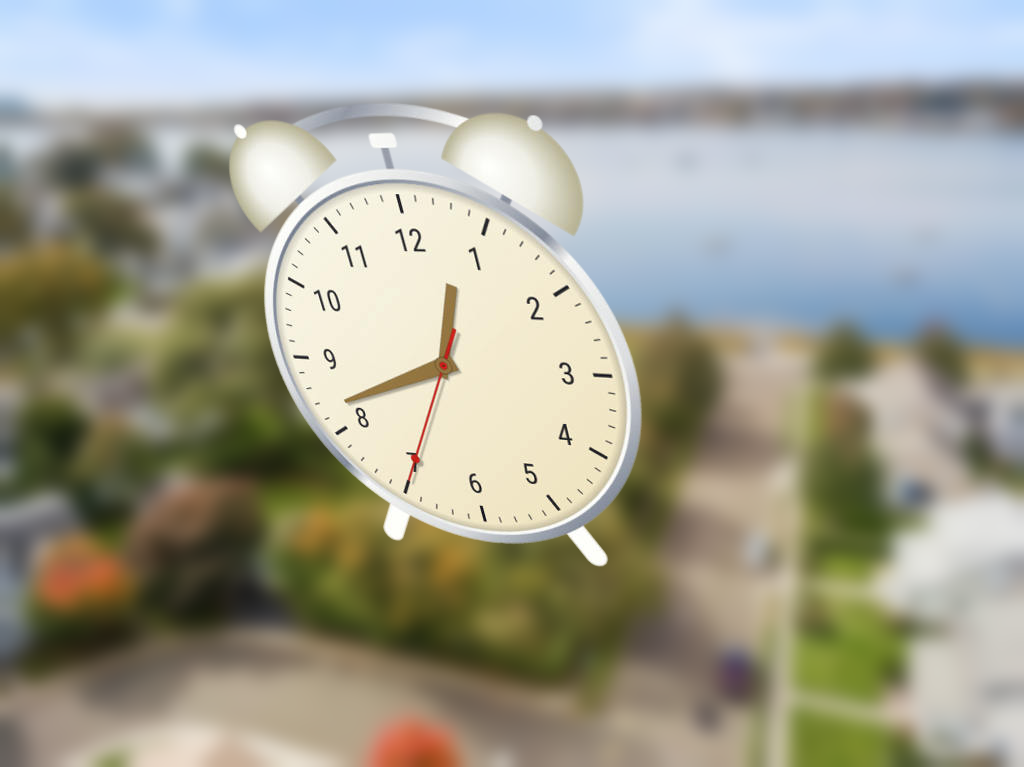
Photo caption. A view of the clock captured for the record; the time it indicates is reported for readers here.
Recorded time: 12:41:35
